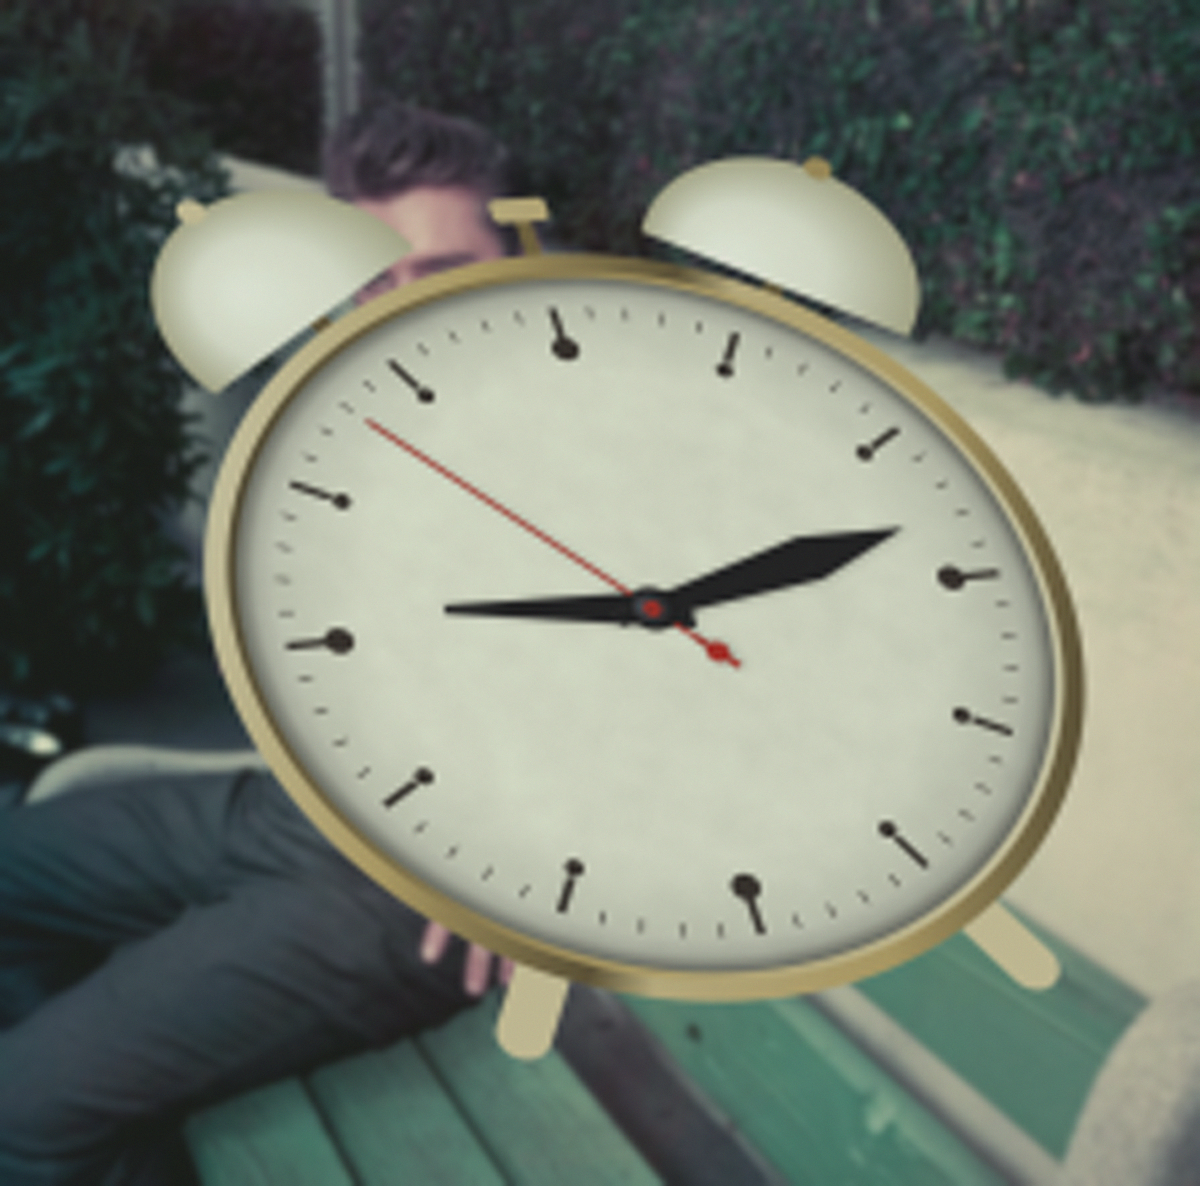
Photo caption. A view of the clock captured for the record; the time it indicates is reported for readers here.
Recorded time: 9:12:53
